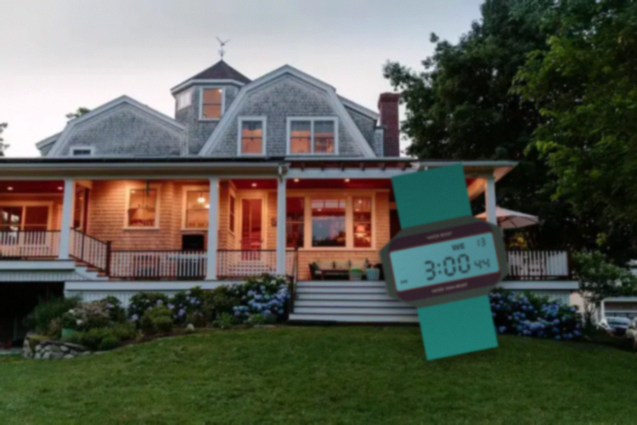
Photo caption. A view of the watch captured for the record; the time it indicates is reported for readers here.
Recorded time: 3:00:44
